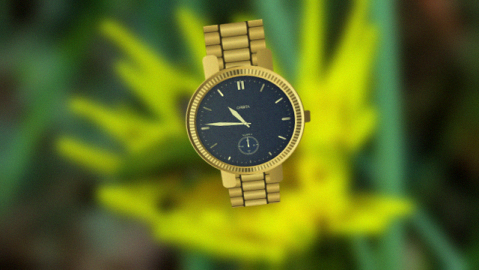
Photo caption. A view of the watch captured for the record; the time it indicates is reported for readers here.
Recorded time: 10:46
